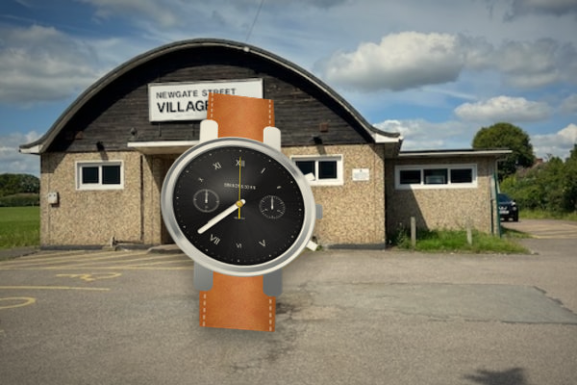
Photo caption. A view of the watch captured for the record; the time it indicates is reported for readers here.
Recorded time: 7:38
